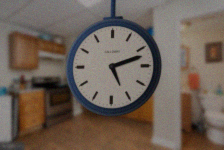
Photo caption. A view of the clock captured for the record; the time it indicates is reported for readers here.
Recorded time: 5:12
